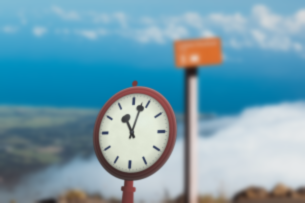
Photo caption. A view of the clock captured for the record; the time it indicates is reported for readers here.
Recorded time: 11:03
